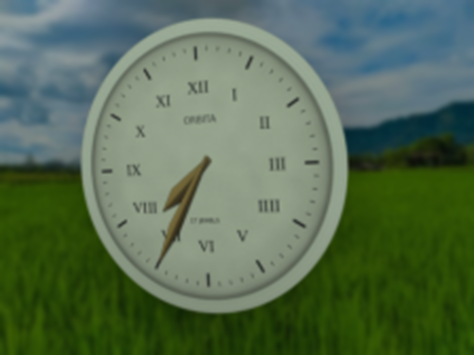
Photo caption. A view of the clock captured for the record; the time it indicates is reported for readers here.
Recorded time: 7:35
